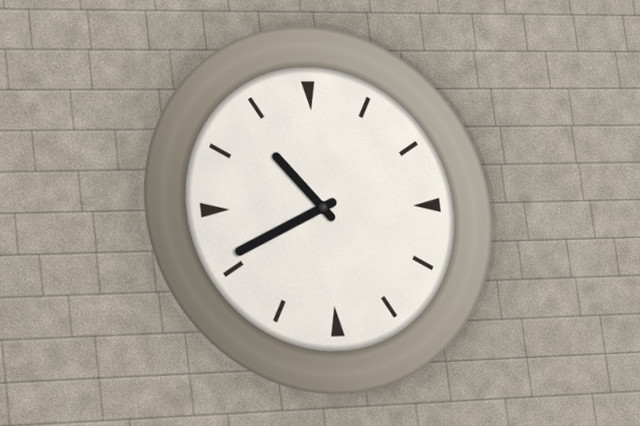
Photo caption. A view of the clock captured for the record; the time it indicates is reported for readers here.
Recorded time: 10:41
